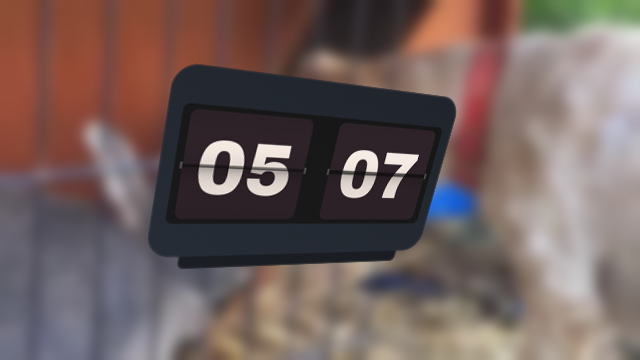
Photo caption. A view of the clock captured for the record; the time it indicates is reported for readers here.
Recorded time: 5:07
